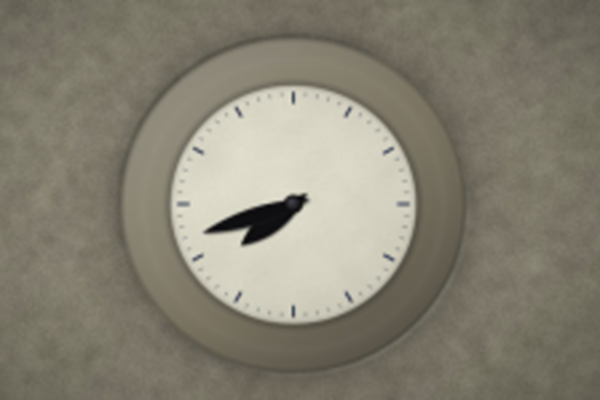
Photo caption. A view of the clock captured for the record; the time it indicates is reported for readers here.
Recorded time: 7:42
